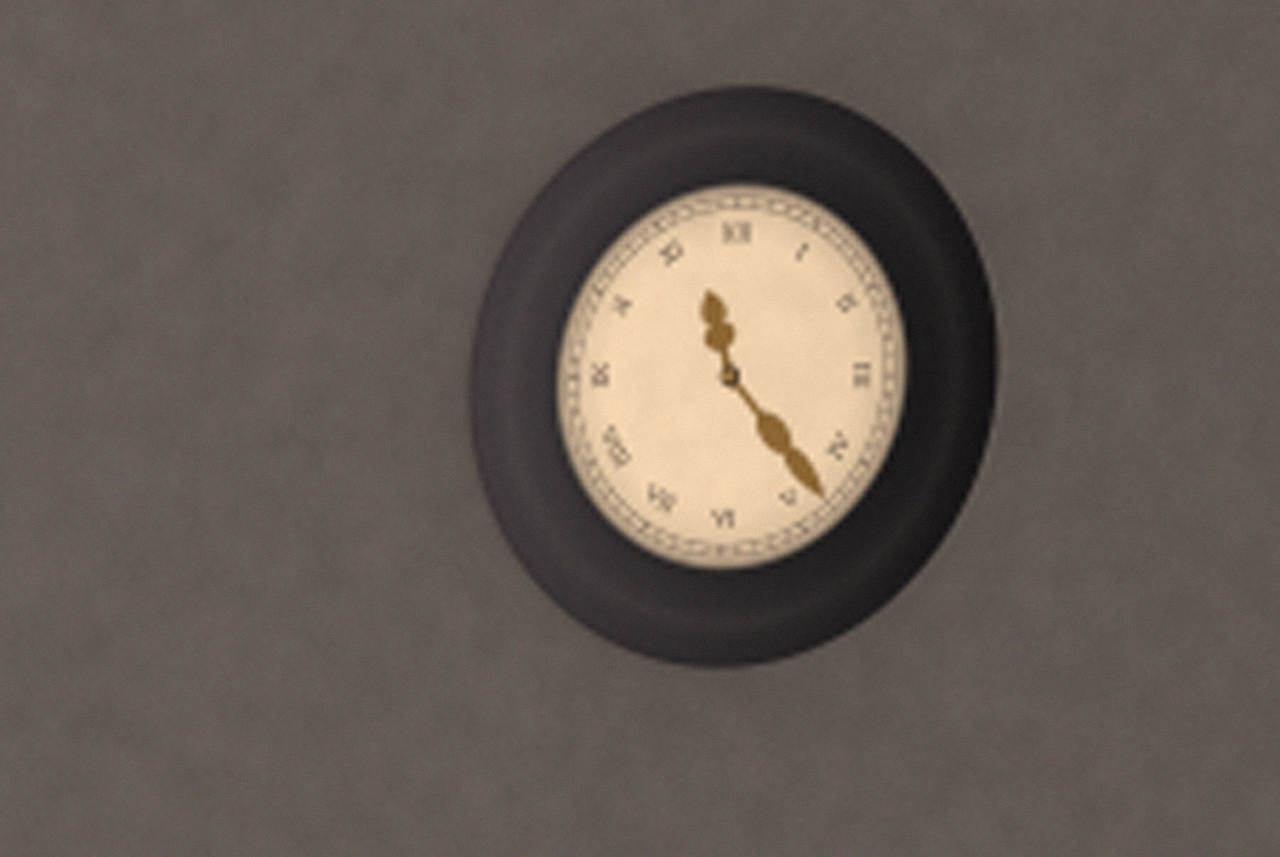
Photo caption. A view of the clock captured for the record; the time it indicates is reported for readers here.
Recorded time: 11:23
